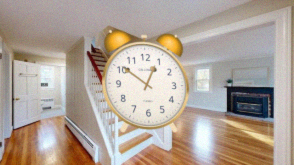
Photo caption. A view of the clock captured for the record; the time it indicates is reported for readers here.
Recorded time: 12:51
